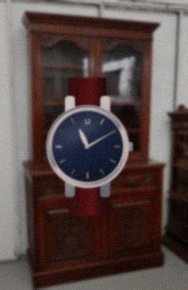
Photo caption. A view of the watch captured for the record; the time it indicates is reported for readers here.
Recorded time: 11:10
